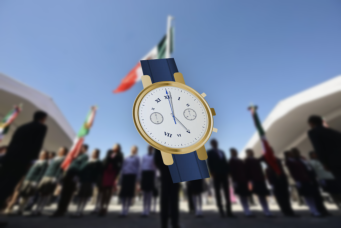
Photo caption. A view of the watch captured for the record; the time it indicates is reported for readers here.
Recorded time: 5:01
